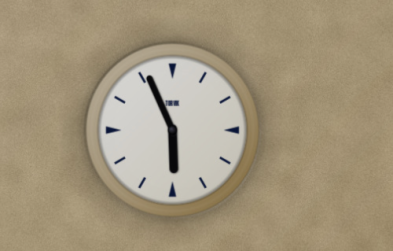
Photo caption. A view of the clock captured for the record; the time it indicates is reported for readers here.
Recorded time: 5:56
